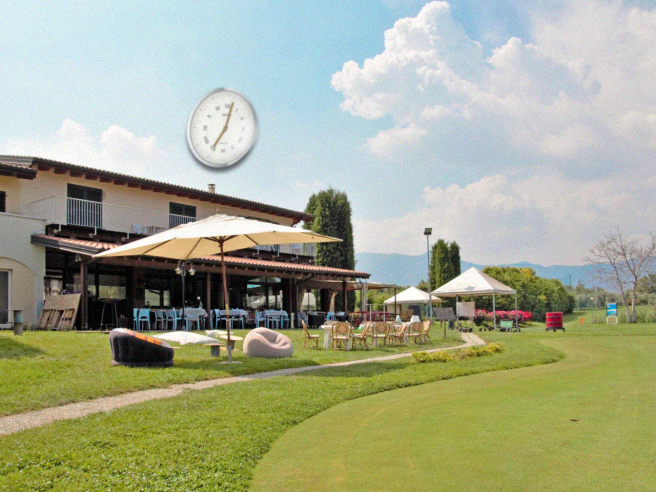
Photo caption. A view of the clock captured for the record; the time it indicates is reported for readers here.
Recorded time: 7:02
